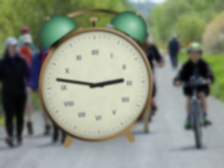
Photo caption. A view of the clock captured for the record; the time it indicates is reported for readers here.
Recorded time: 2:47
